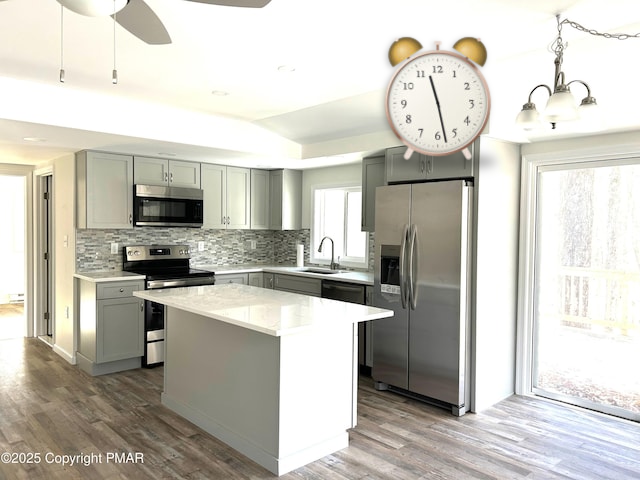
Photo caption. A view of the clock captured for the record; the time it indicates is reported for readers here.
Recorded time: 11:28
